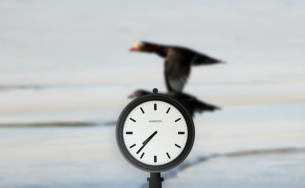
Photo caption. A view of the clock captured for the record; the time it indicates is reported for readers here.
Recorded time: 7:37
